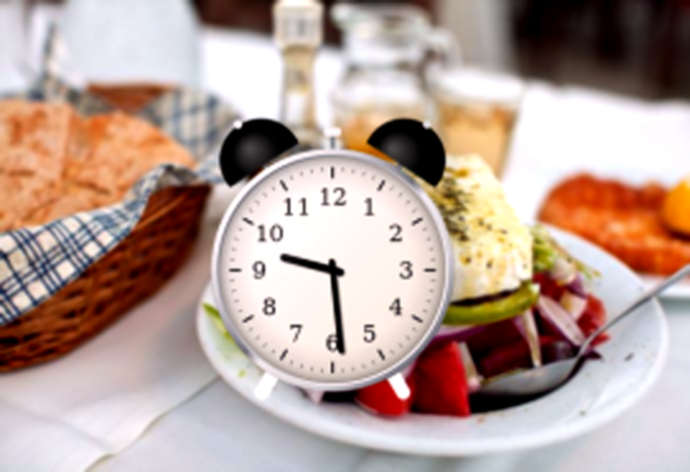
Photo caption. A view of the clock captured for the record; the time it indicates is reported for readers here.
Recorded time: 9:29
